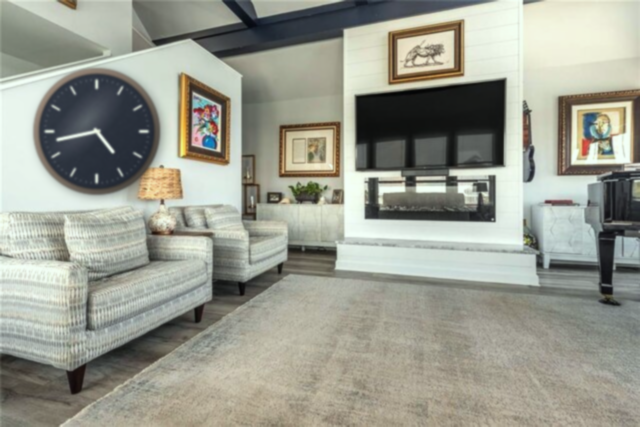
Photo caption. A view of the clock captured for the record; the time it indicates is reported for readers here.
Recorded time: 4:43
